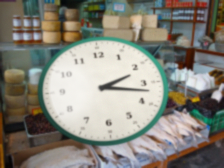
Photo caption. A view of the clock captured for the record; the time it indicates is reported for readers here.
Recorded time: 2:17
